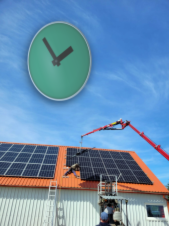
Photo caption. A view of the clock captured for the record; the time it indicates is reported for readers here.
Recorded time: 1:54
